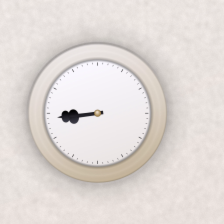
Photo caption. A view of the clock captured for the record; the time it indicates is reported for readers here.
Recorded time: 8:44
